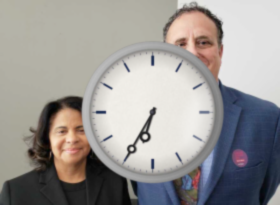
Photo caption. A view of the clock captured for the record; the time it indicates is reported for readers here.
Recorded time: 6:35
